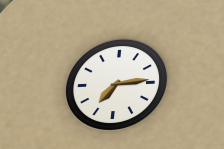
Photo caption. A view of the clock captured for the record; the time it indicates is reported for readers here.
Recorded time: 7:14
